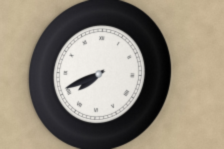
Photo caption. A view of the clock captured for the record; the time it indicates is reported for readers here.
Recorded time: 7:41
